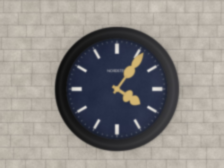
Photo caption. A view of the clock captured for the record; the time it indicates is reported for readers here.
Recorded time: 4:06
